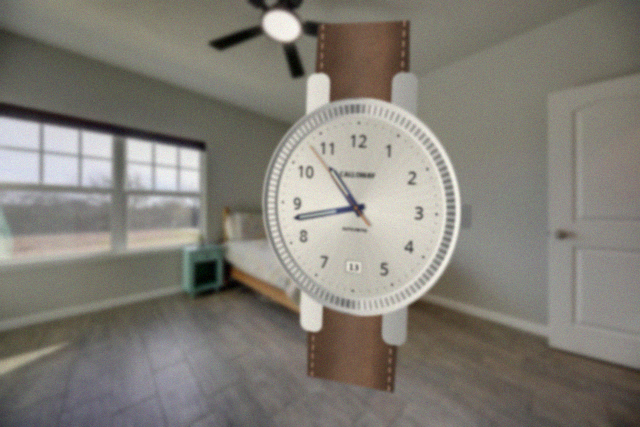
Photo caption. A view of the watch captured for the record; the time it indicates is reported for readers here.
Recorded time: 10:42:53
